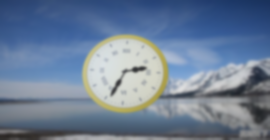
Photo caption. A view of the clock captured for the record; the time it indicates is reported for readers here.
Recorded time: 2:34
